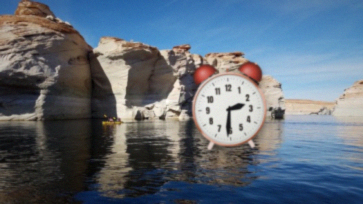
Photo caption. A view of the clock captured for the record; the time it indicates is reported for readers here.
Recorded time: 2:31
